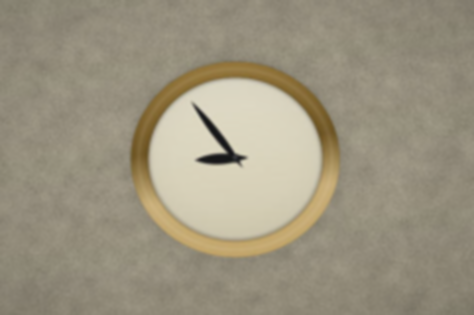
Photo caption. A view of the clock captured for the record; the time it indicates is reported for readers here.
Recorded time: 8:54
